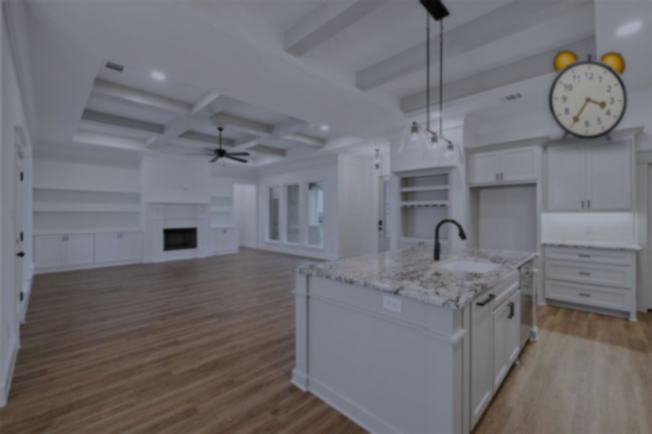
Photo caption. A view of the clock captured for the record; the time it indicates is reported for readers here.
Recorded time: 3:35
